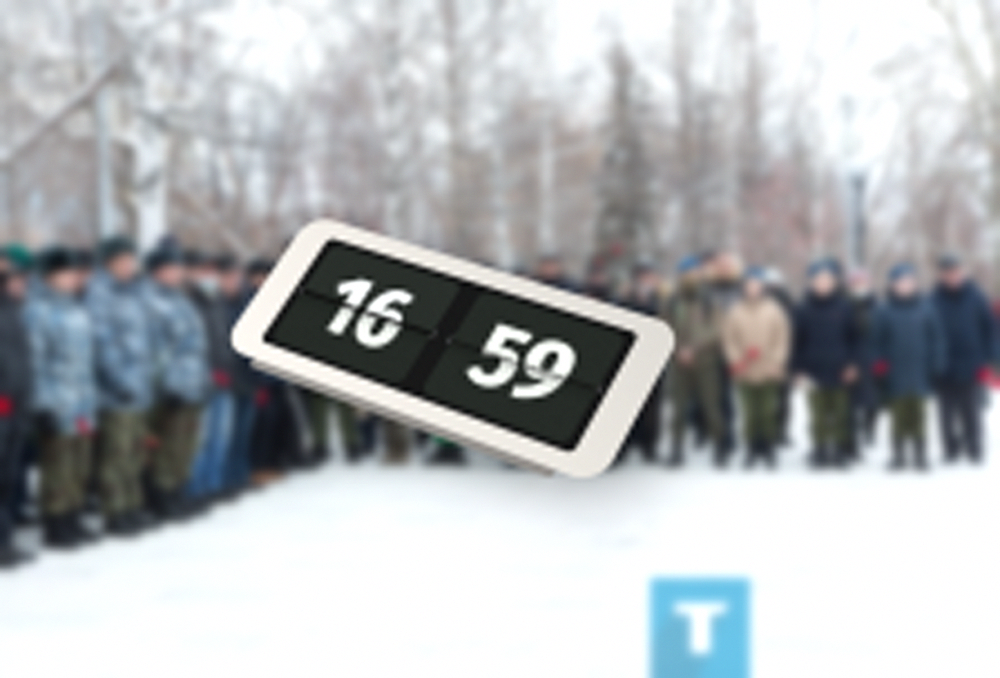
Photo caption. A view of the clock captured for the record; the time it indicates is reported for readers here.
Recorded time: 16:59
